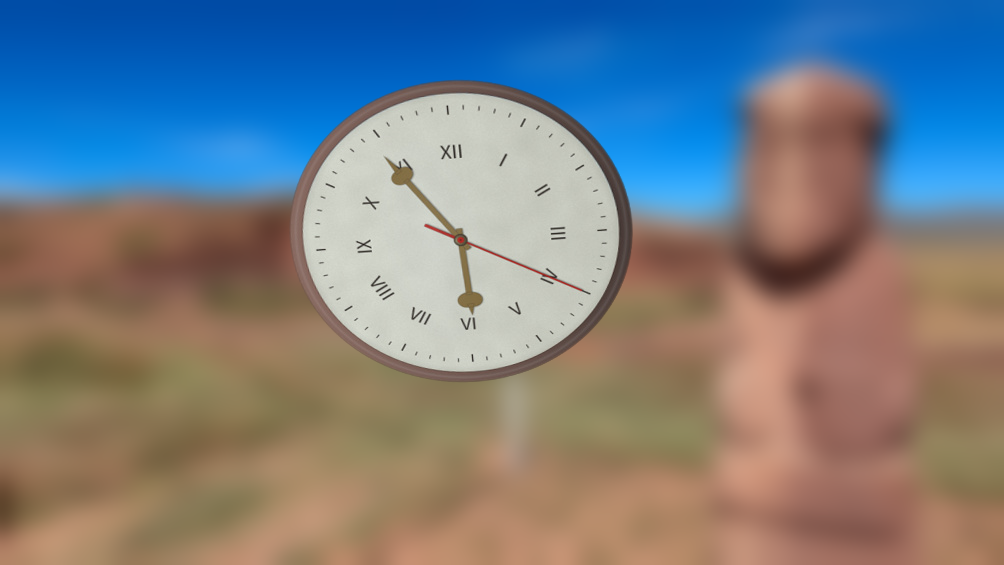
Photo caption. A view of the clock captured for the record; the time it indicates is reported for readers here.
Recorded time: 5:54:20
